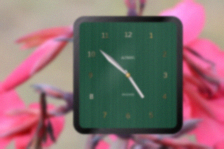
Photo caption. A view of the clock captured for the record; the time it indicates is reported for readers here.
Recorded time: 4:52
